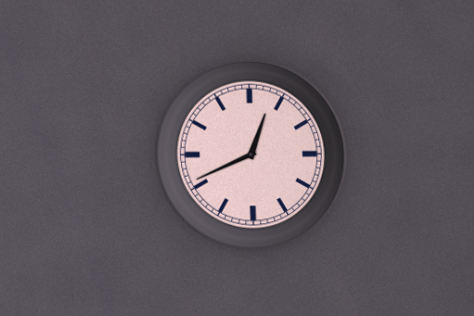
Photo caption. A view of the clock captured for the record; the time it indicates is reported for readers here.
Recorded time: 12:41
